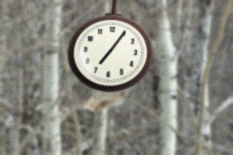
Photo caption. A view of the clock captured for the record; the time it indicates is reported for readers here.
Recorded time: 7:05
